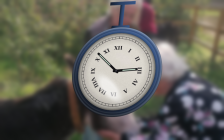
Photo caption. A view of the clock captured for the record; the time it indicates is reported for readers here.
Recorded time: 2:52
